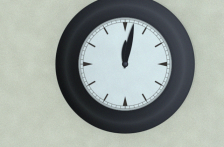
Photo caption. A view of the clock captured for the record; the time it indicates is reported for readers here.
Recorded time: 12:02
